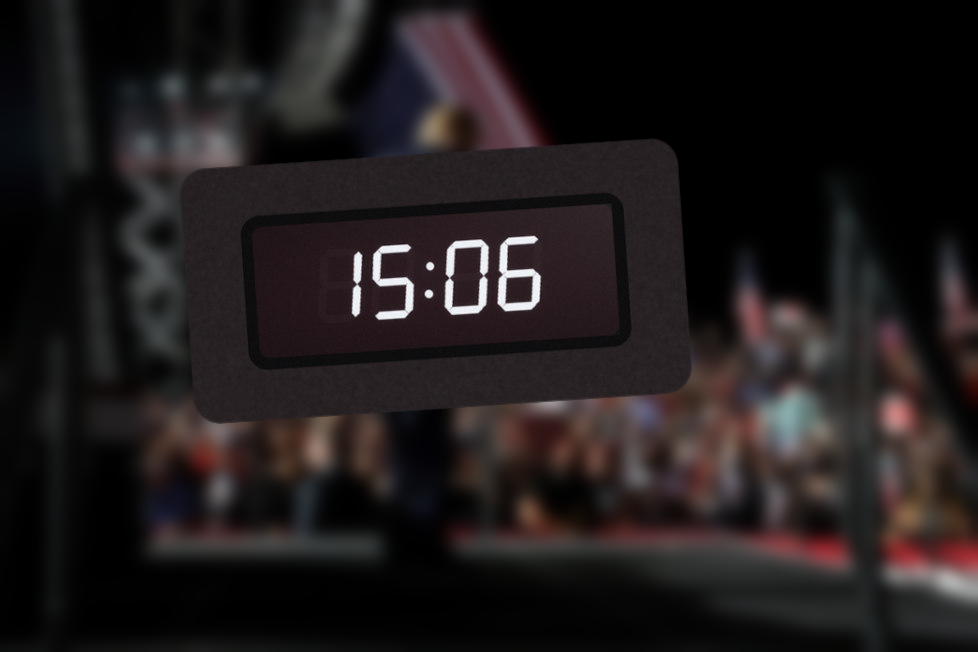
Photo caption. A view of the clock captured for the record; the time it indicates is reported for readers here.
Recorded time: 15:06
